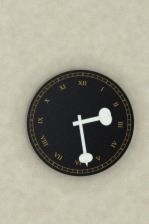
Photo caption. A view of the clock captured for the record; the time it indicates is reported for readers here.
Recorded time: 2:28
